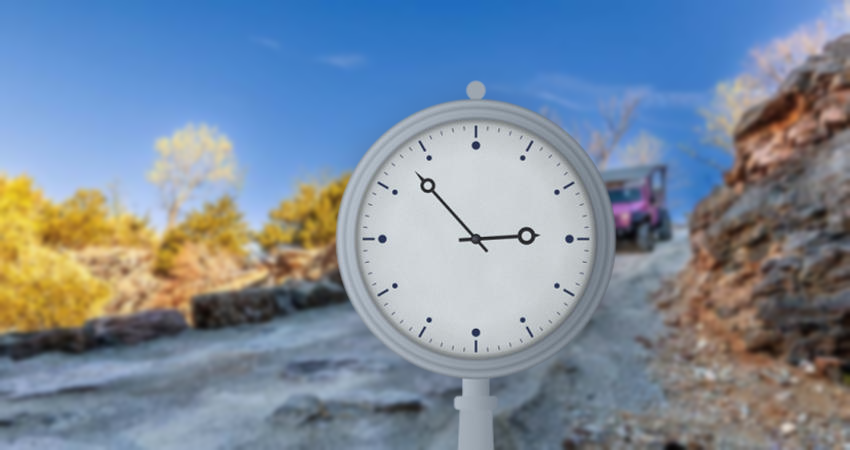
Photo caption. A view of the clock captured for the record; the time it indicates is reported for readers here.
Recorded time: 2:53
